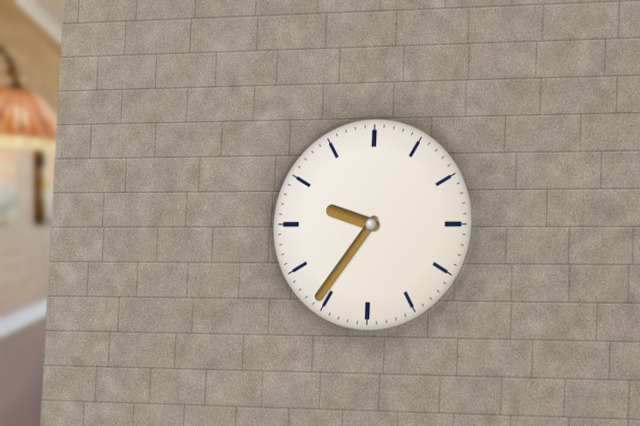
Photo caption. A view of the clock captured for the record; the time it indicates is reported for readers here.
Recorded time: 9:36
